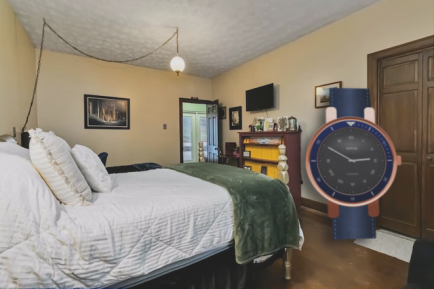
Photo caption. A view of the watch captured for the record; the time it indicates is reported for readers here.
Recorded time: 2:50
